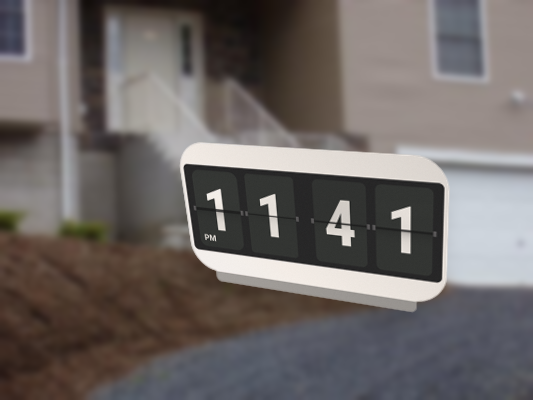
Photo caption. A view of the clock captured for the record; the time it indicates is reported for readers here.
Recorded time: 11:41
